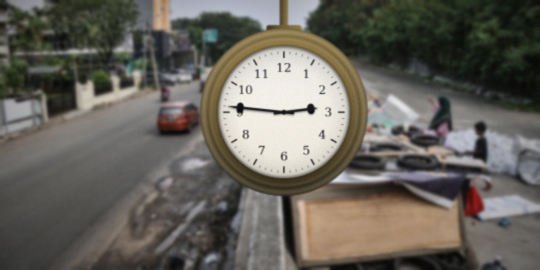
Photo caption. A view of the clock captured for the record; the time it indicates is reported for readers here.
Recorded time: 2:46
